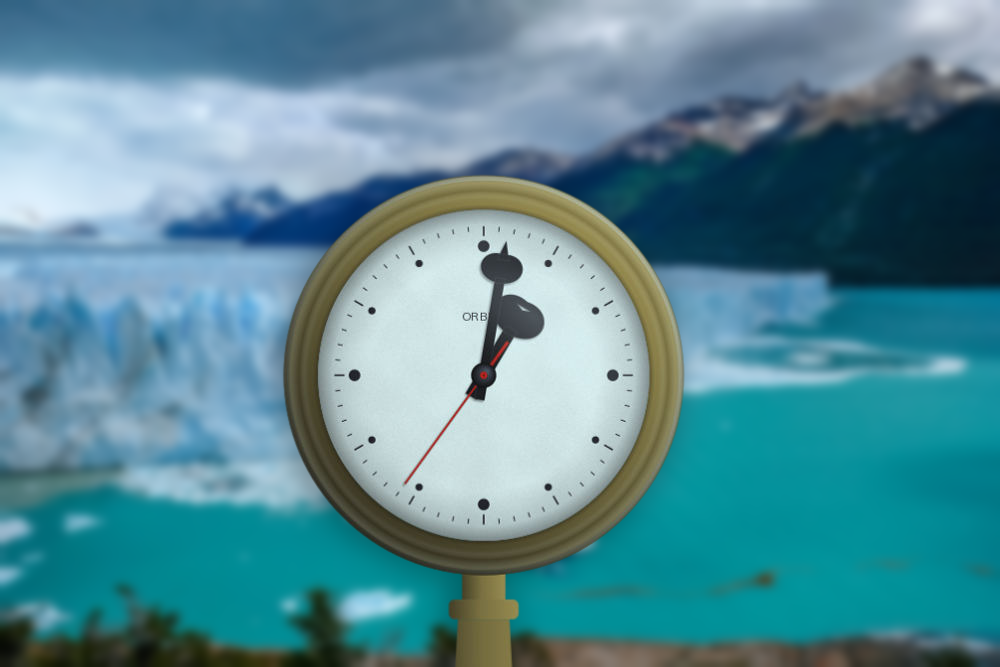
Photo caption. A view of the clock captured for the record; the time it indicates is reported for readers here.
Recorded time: 1:01:36
